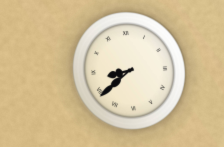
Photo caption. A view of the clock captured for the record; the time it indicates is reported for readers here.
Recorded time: 8:39
